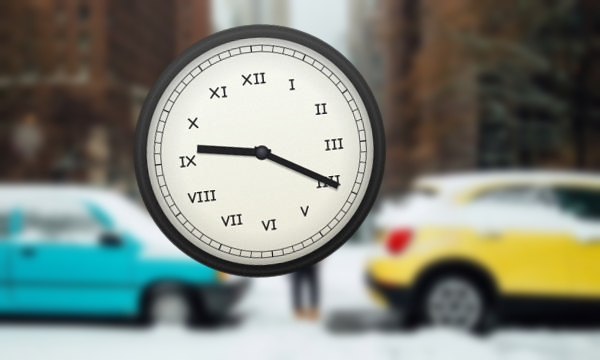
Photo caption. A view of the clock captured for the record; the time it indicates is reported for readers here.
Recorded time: 9:20
